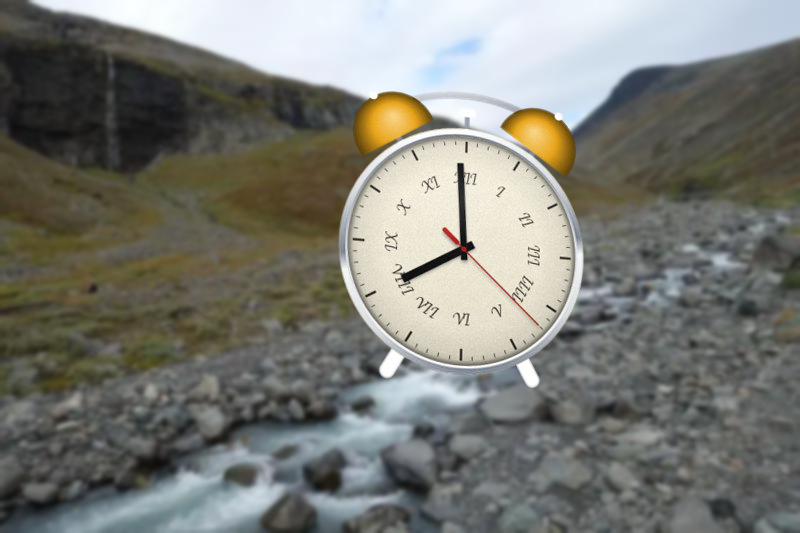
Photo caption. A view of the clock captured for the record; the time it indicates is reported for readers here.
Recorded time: 7:59:22
